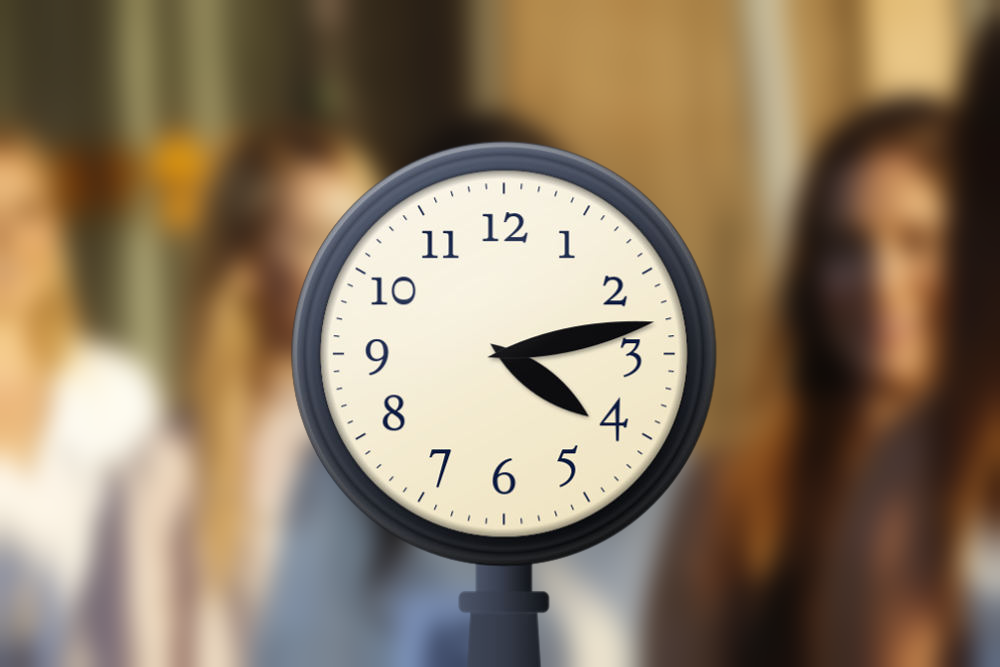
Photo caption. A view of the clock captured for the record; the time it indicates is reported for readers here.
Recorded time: 4:13
